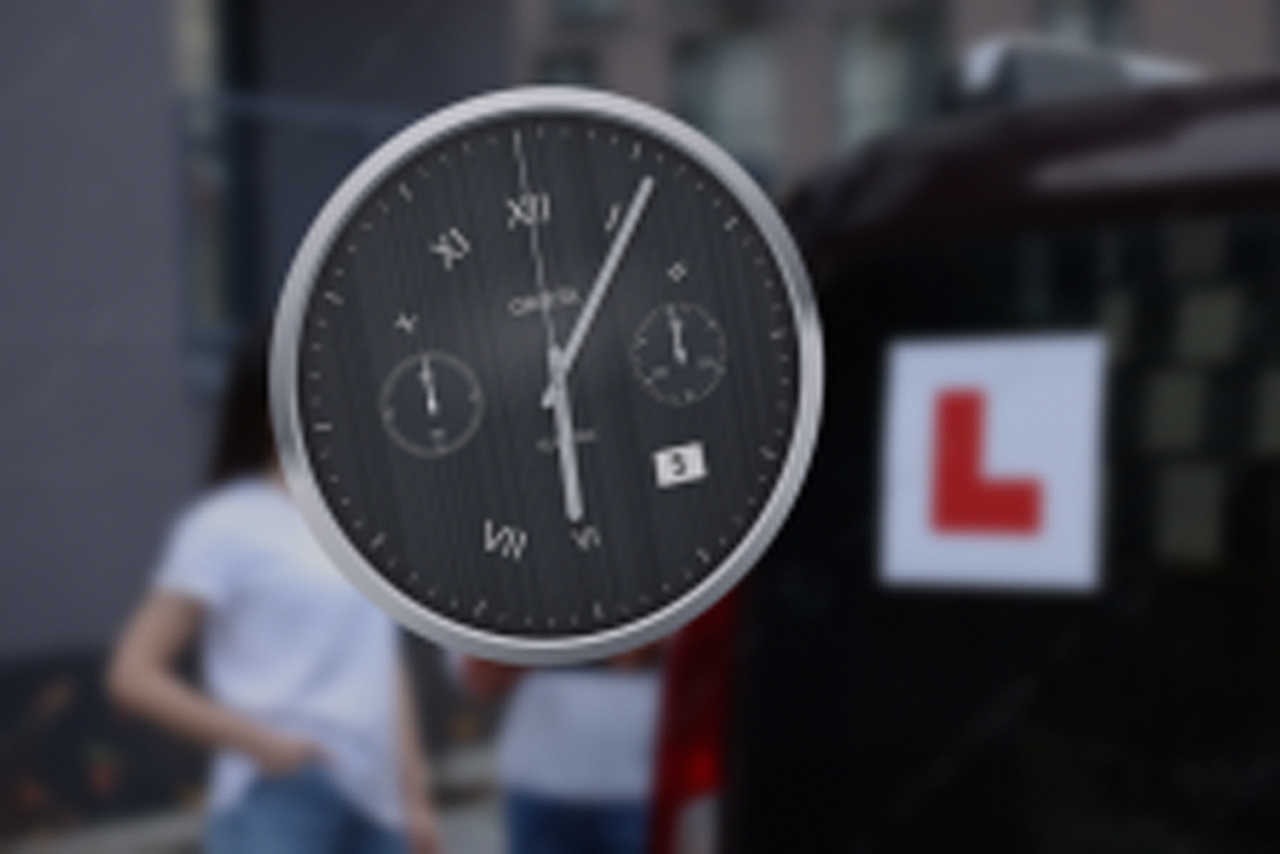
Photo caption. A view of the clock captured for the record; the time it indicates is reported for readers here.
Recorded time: 6:06
